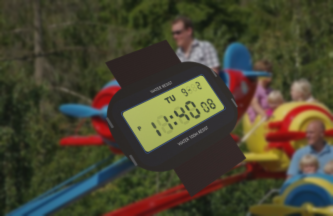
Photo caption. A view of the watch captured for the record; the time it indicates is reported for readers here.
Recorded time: 11:40:08
